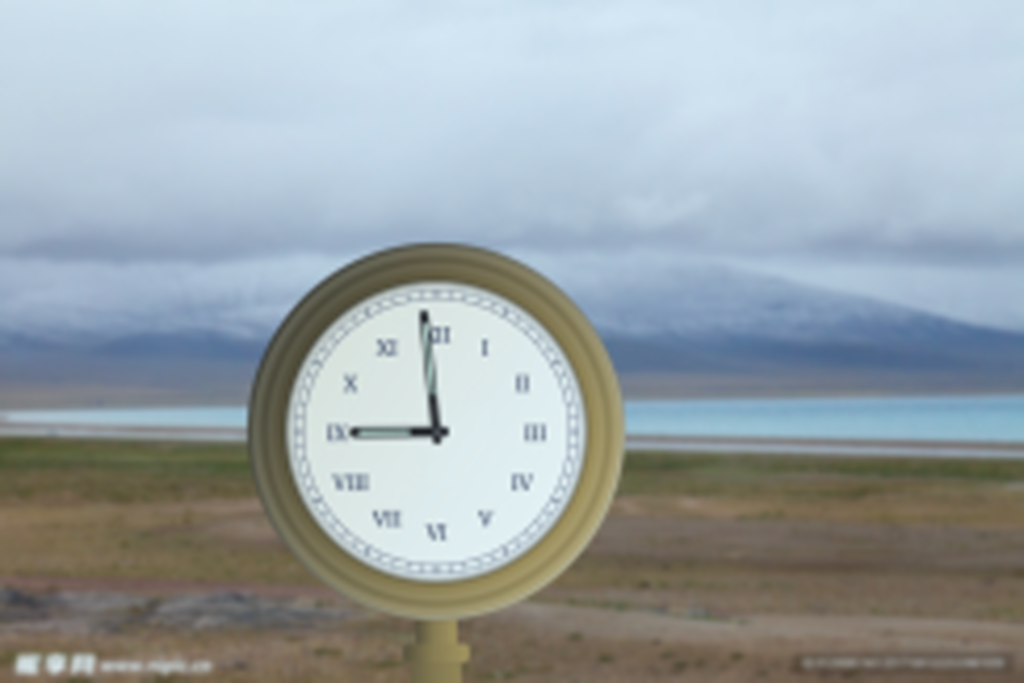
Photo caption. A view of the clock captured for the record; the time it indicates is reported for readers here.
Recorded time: 8:59
